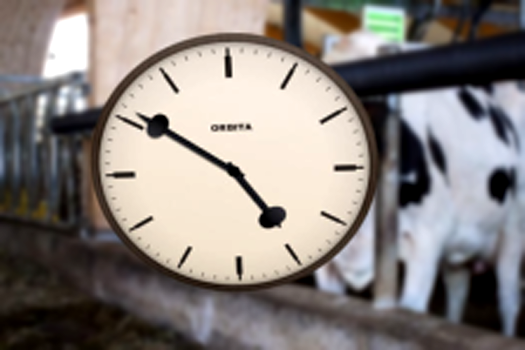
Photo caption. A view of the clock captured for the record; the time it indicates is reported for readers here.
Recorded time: 4:51
